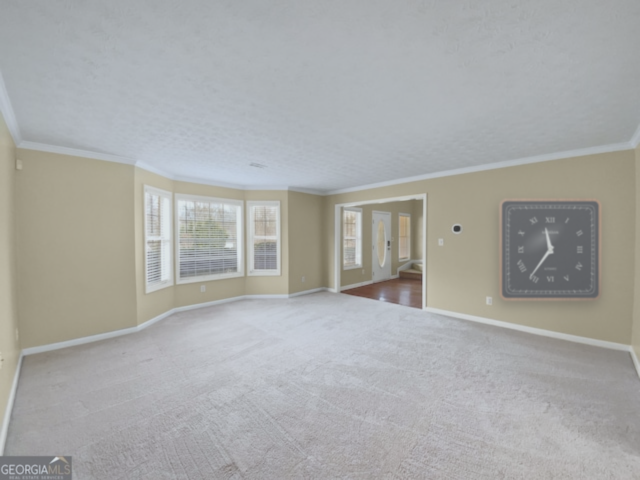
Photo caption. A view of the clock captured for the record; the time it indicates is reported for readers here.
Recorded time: 11:36
